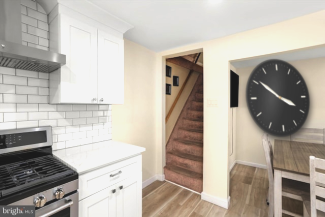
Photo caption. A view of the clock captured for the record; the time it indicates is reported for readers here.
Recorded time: 3:51
